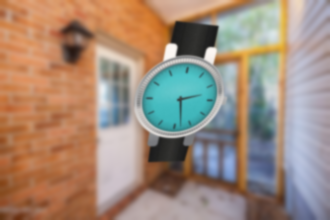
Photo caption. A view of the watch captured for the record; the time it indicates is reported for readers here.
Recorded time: 2:28
